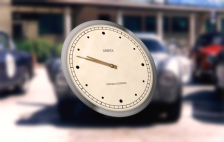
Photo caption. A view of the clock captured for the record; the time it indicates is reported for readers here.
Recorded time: 9:48
